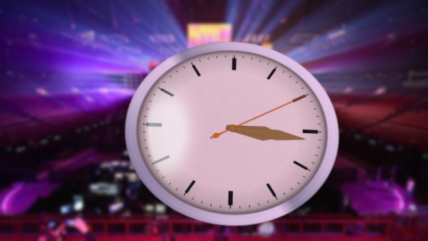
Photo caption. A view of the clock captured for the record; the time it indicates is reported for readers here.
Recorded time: 3:16:10
